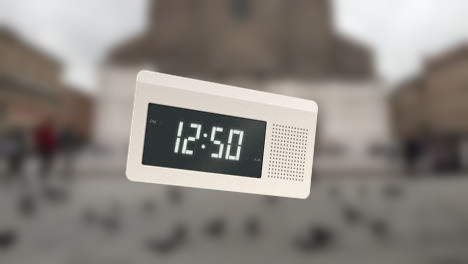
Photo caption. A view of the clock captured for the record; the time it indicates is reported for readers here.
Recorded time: 12:50
